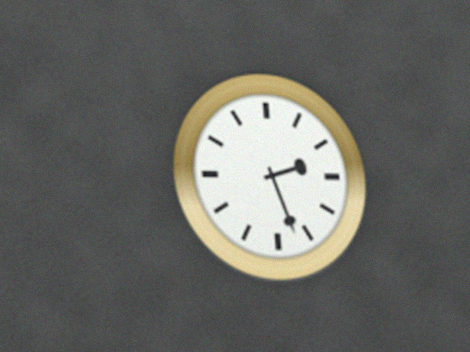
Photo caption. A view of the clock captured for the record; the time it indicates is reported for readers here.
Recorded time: 2:27
